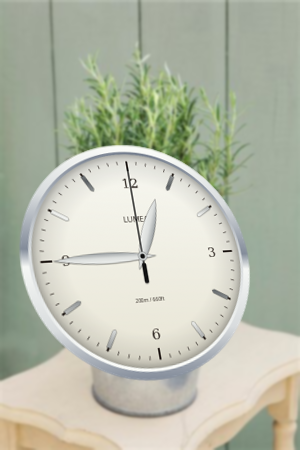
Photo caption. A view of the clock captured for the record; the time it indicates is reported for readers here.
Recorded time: 12:45:00
